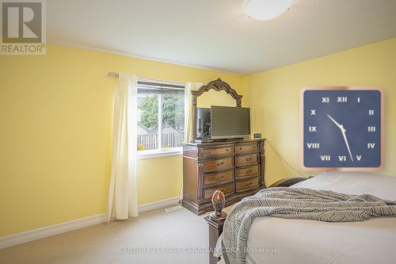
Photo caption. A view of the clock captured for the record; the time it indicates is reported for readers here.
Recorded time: 10:27
